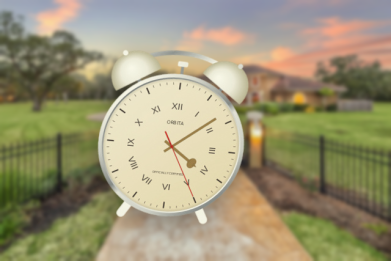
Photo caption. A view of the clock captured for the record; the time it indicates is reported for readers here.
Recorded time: 4:08:25
